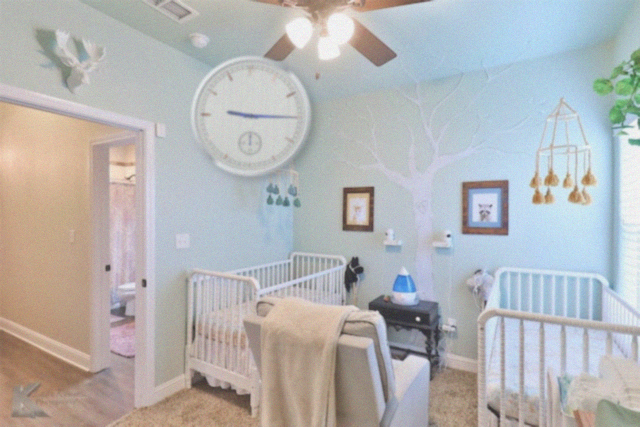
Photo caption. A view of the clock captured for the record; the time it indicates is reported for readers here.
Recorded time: 9:15
